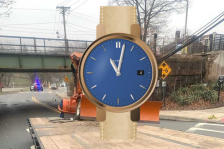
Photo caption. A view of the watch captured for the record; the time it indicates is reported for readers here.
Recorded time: 11:02
